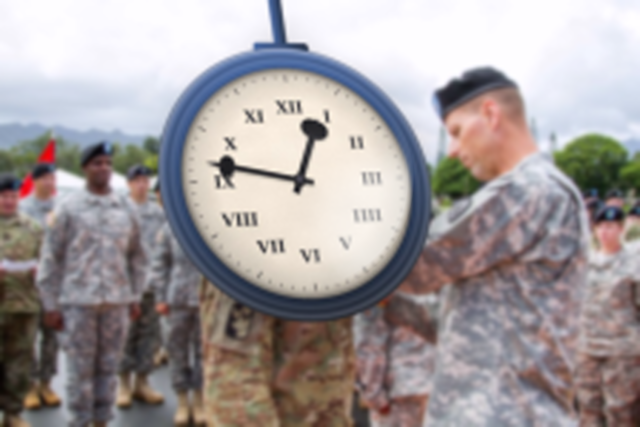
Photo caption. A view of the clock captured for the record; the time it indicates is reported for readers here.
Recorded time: 12:47
